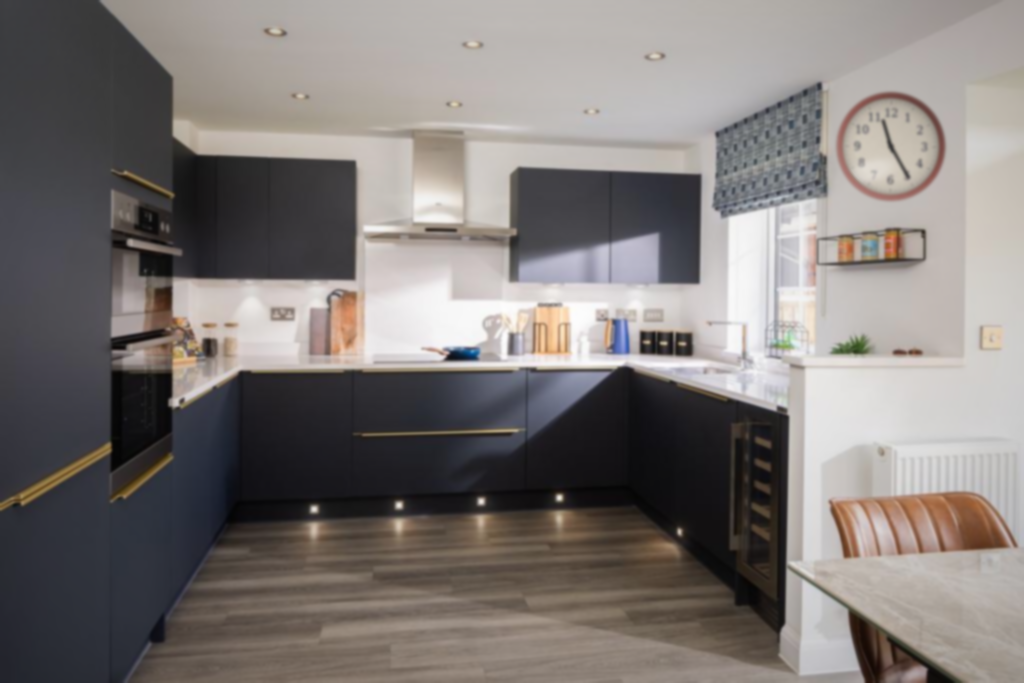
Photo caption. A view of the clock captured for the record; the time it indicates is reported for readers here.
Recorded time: 11:25
